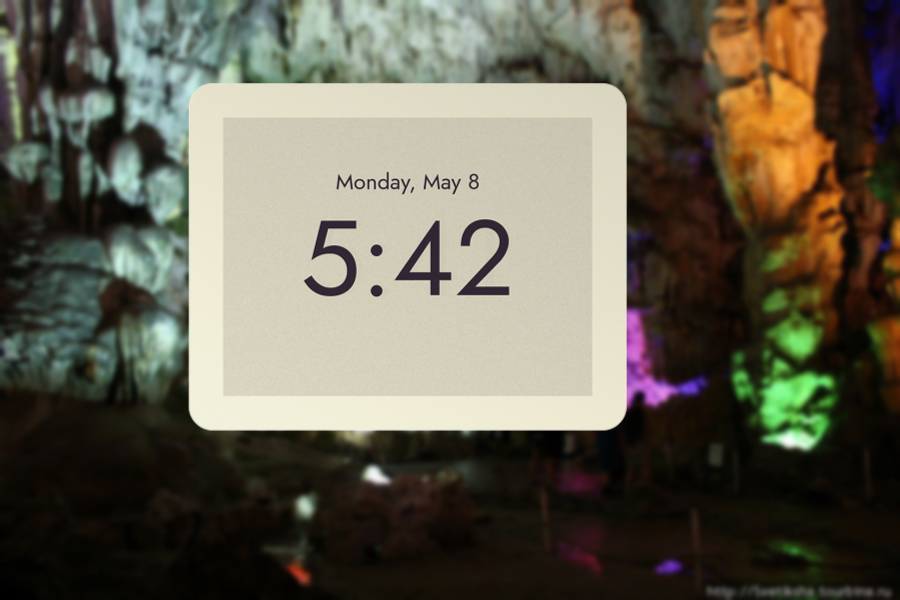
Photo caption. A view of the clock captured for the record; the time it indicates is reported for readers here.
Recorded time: 5:42
